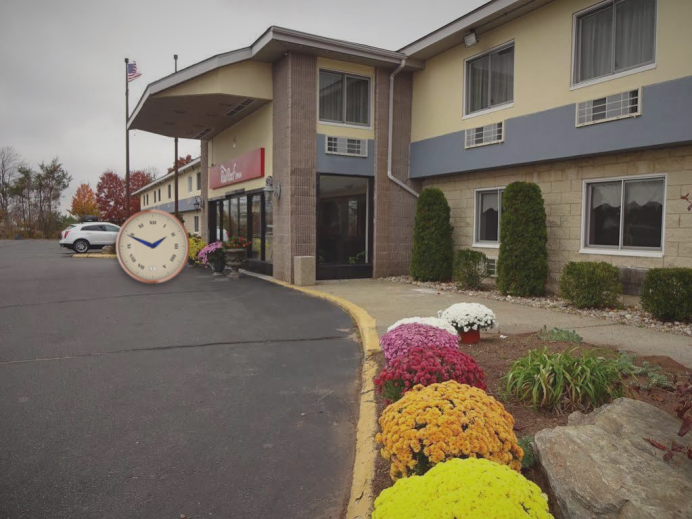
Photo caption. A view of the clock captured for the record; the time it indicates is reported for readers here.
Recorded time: 1:49
